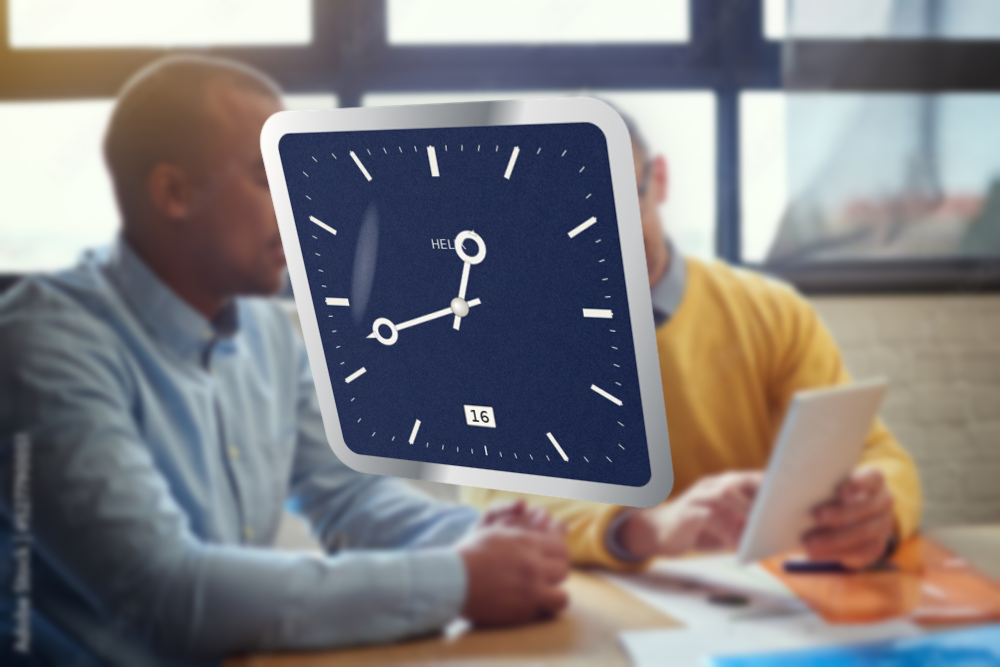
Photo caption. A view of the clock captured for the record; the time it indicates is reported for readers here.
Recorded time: 12:42
